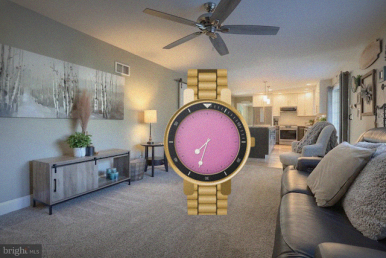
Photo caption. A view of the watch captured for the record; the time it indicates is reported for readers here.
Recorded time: 7:33
